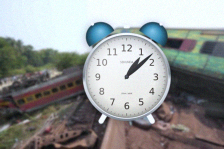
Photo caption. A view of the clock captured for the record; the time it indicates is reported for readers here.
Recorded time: 1:08
